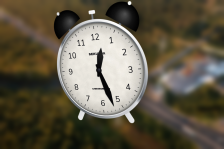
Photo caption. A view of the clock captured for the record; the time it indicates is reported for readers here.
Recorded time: 12:27
